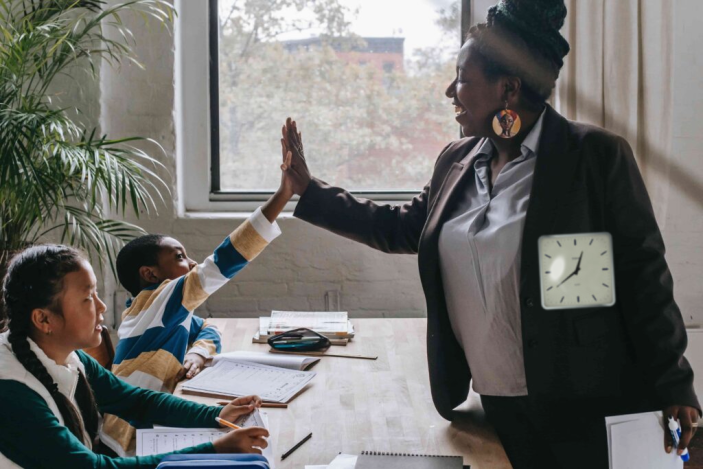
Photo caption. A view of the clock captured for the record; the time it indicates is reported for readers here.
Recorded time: 12:39
